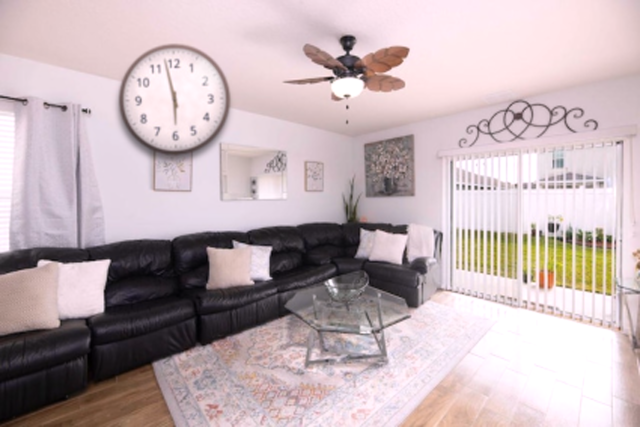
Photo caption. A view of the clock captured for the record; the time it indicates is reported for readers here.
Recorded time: 5:58
